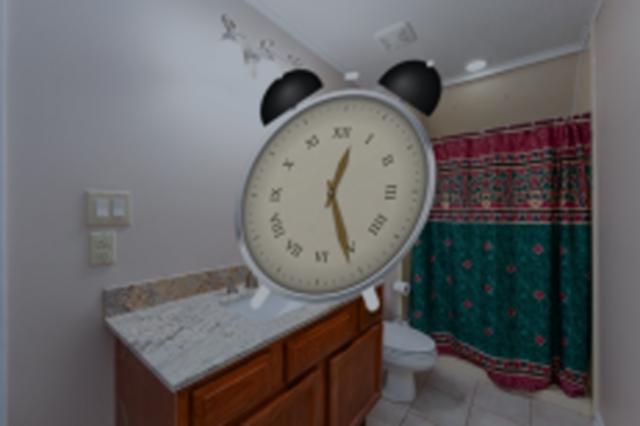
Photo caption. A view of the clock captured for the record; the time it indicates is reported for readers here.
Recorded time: 12:26
